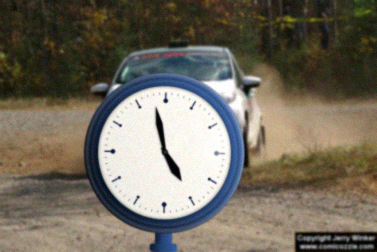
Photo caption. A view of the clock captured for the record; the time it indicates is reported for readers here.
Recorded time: 4:58
